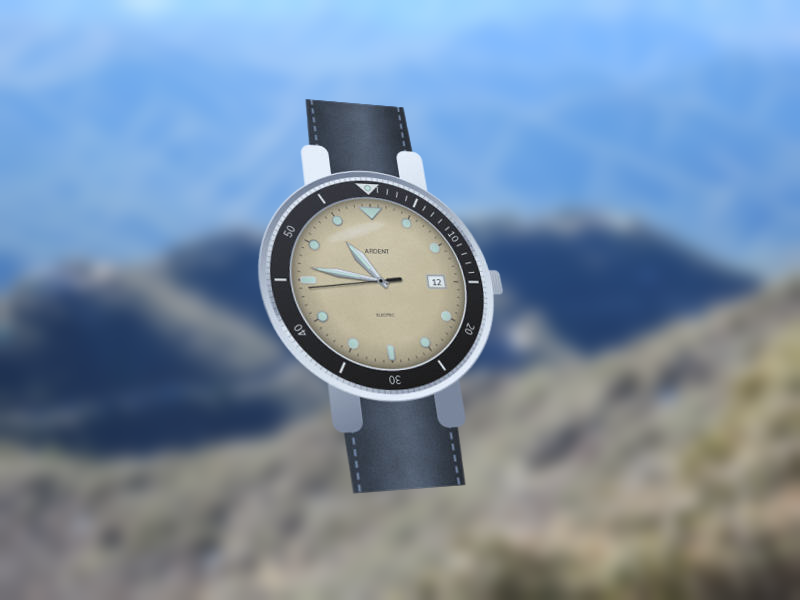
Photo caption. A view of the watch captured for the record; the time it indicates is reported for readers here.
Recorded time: 10:46:44
